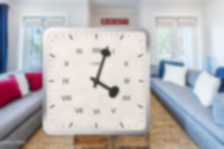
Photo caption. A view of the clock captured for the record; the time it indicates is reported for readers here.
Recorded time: 4:03
